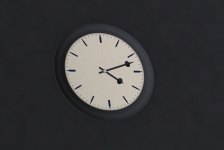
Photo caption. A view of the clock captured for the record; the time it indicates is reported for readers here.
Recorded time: 4:12
